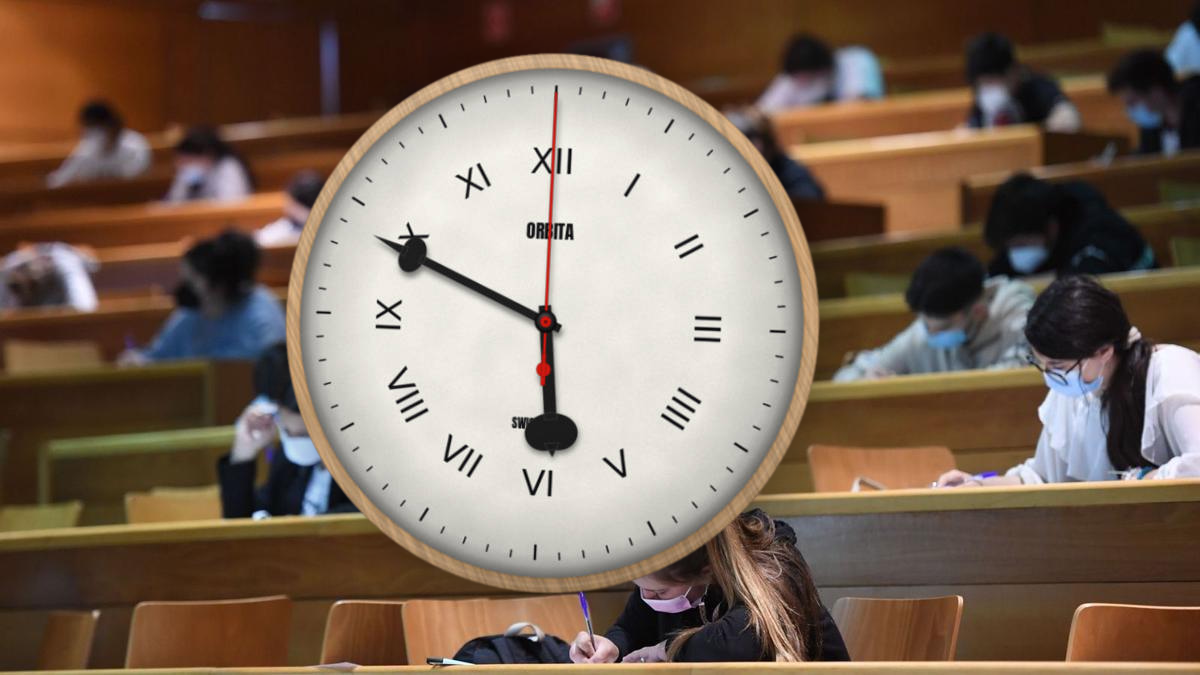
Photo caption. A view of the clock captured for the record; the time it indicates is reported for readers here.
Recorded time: 5:49:00
